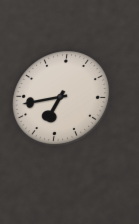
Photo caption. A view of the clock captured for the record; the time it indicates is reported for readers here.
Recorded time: 6:43
